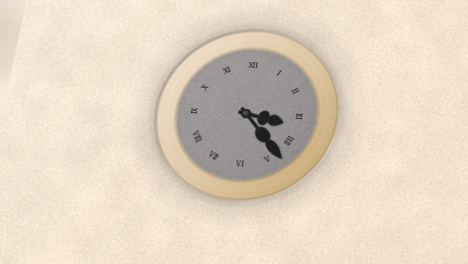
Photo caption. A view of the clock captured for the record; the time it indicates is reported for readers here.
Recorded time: 3:23
